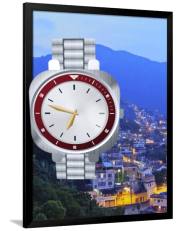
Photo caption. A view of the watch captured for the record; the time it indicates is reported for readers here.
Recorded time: 6:48
